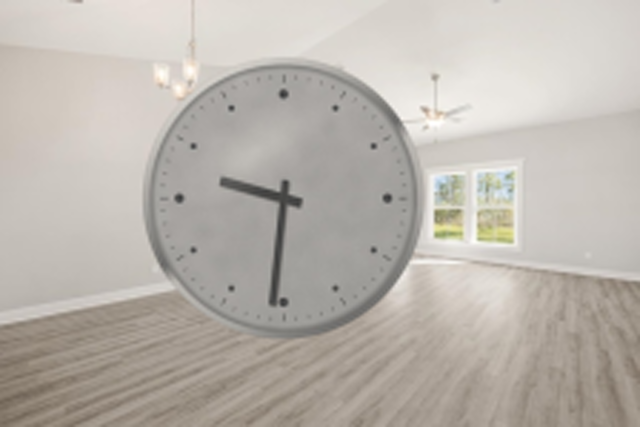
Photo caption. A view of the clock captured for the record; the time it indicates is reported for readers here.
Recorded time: 9:31
